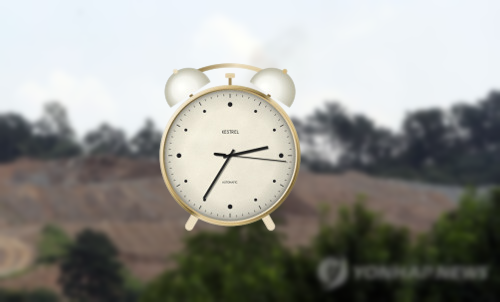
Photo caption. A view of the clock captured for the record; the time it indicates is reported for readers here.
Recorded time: 2:35:16
